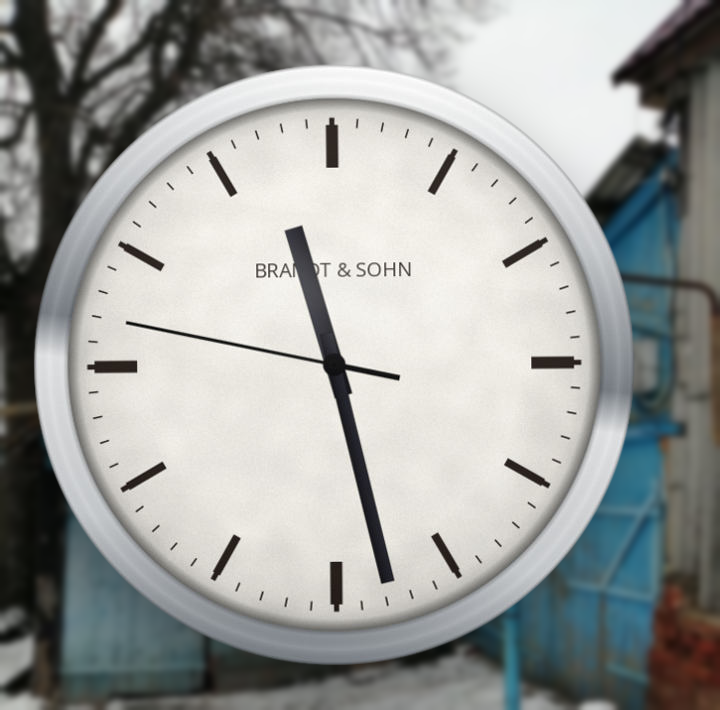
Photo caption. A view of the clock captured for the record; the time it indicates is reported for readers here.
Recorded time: 11:27:47
